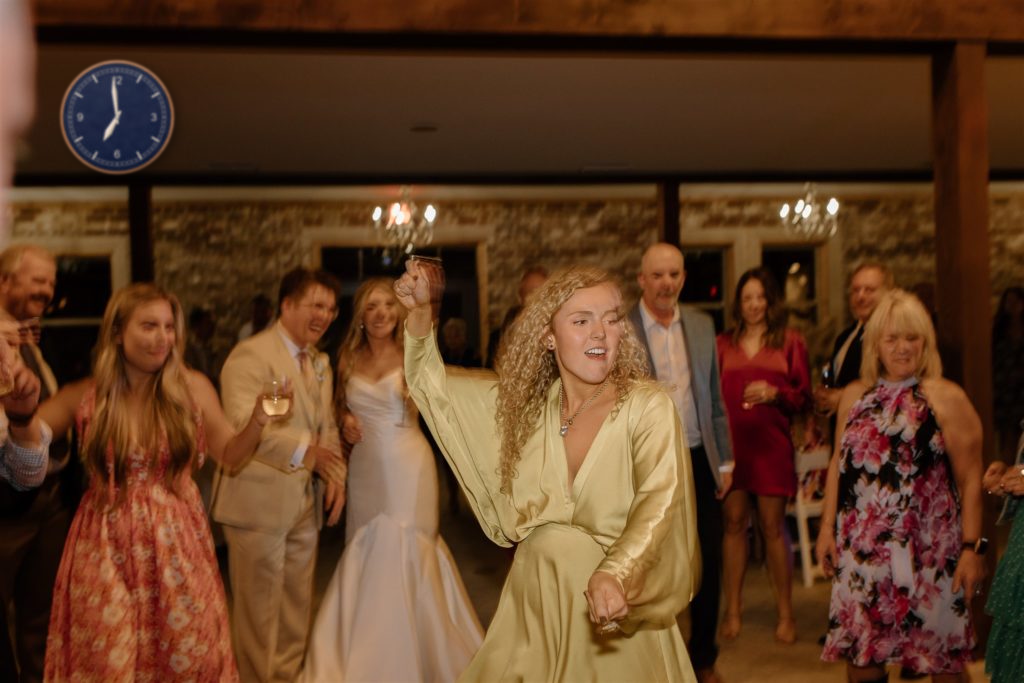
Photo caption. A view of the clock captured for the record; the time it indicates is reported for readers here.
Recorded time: 6:59
